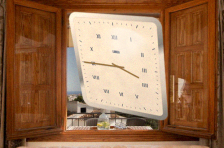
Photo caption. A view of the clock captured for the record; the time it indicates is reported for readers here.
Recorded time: 3:45
